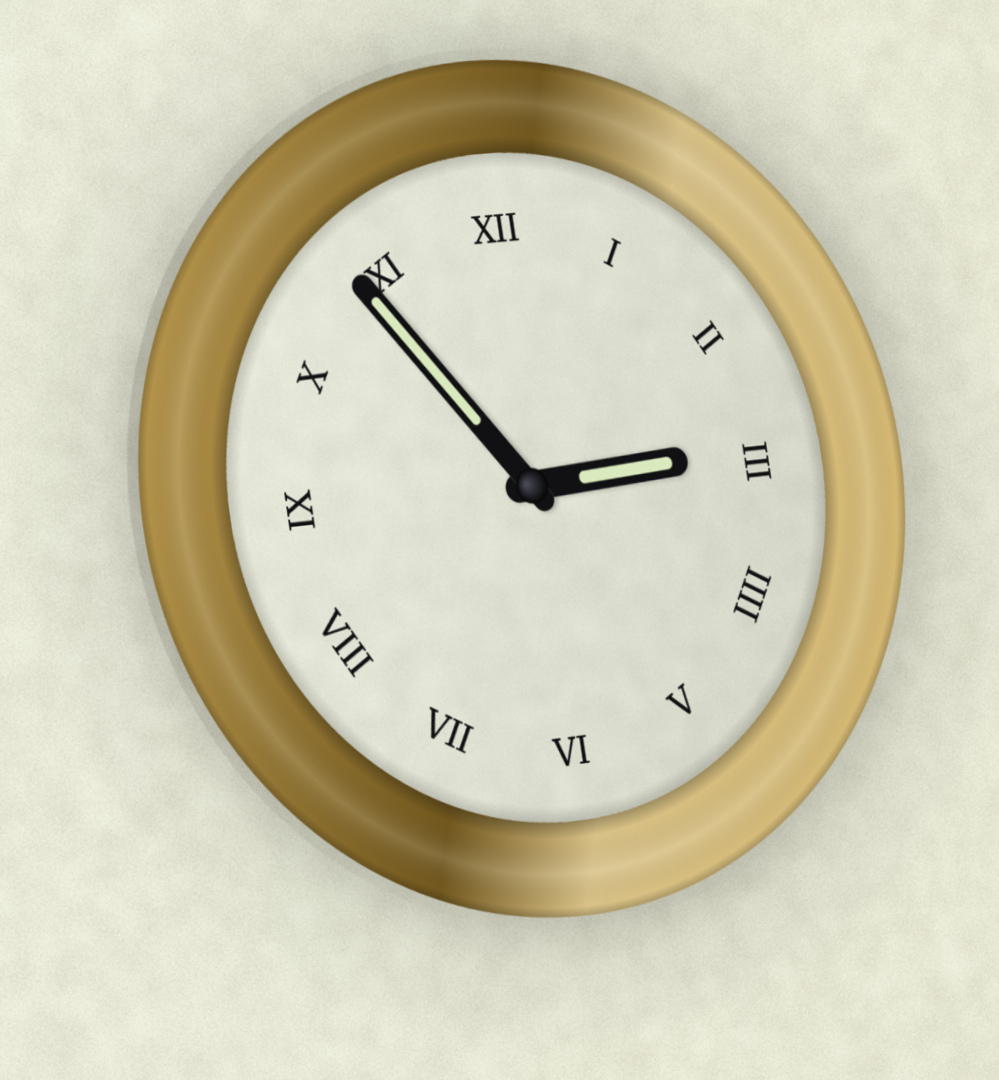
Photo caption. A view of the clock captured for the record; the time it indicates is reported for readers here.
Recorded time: 2:54
